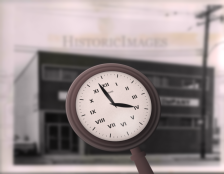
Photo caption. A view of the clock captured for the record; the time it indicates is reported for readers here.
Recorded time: 3:58
